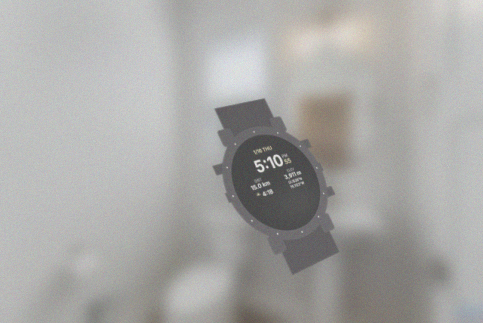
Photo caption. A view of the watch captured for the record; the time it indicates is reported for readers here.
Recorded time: 5:10
